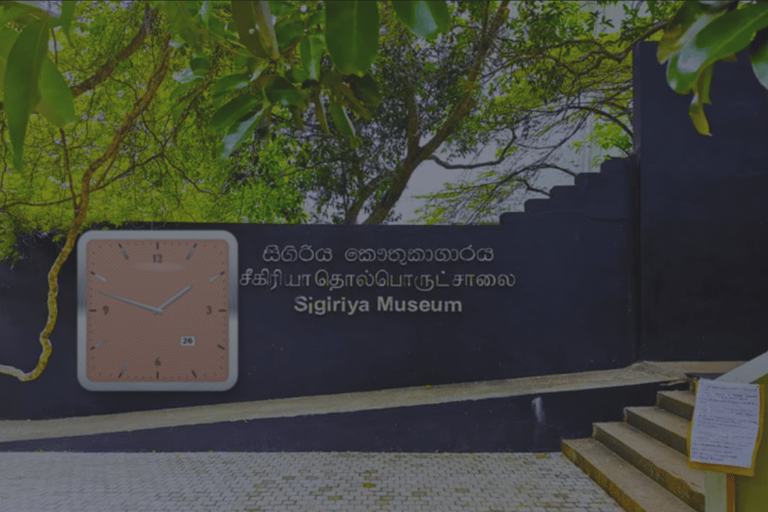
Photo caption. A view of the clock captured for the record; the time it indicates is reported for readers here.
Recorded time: 1:48
